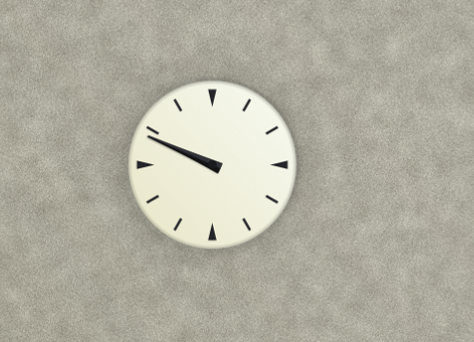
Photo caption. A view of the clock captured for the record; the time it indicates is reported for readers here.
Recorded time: 9:49
